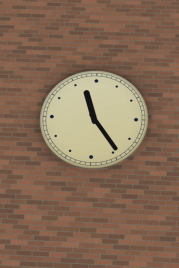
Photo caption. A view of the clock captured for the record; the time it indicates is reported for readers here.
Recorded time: 11:24
